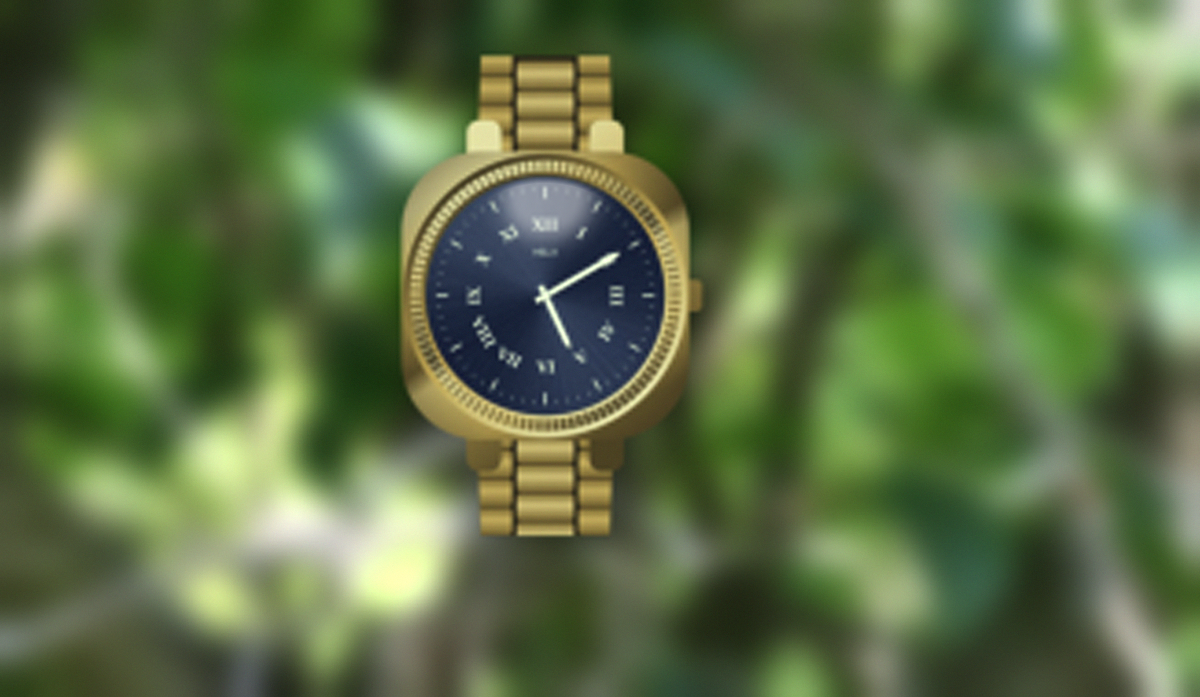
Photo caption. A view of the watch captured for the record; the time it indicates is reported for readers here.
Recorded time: 5:10
